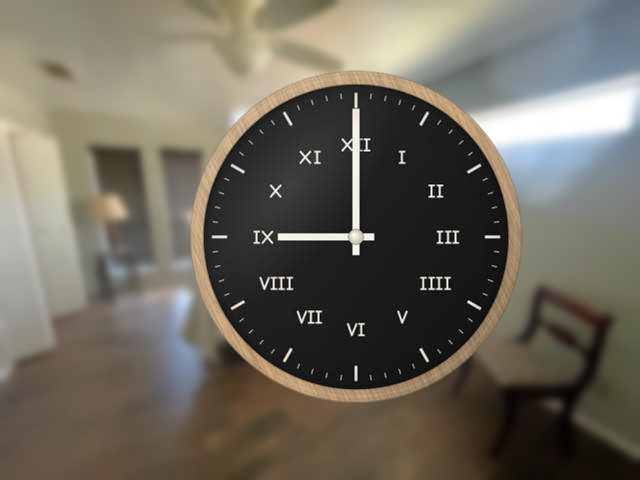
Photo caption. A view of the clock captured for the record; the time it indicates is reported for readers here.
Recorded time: 9:00
